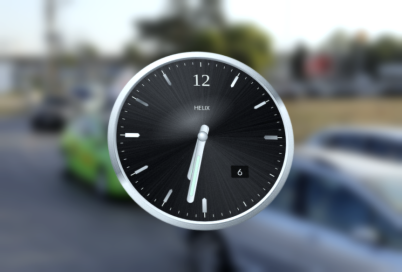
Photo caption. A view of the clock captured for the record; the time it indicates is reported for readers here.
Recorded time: 6:32
